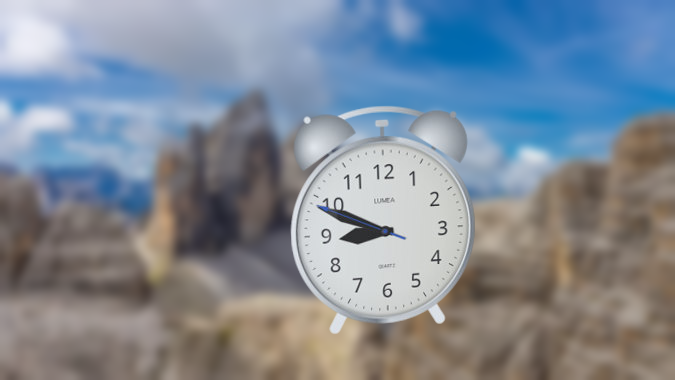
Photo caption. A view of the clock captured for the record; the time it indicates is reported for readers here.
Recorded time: 8:48:49
